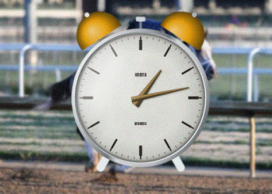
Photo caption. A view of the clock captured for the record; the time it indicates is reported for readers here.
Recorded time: 1:13
